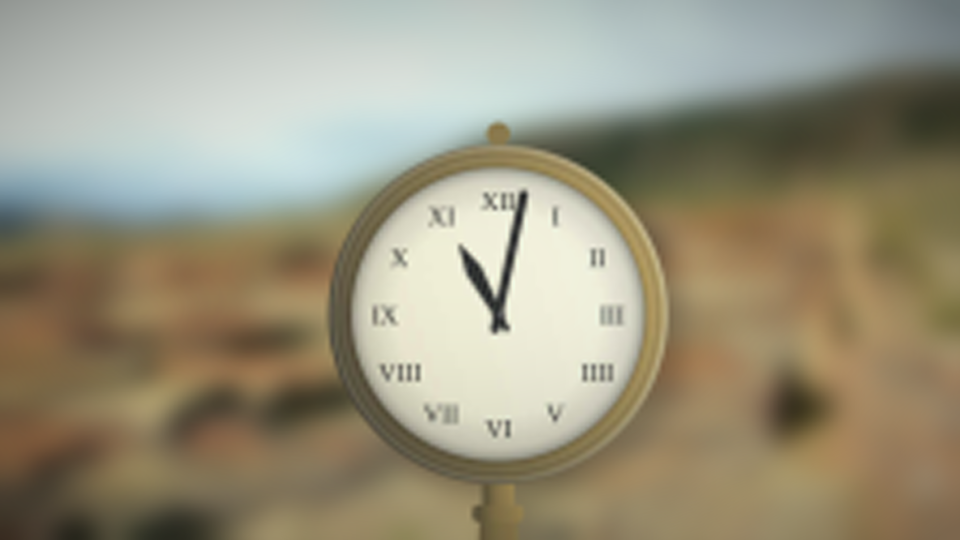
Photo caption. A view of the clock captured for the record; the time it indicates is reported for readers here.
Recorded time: 11:02
